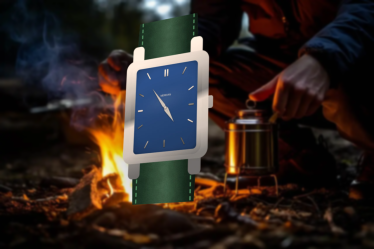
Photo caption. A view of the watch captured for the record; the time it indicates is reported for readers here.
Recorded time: 4:54
